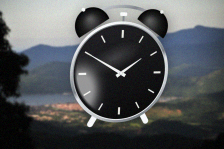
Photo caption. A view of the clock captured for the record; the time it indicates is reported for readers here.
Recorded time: 1:50
